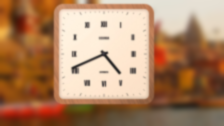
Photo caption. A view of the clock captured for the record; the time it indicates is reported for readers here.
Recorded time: 4:41
